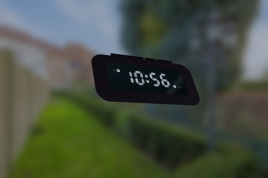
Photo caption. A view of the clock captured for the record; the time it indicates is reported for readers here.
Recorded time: 10:56
